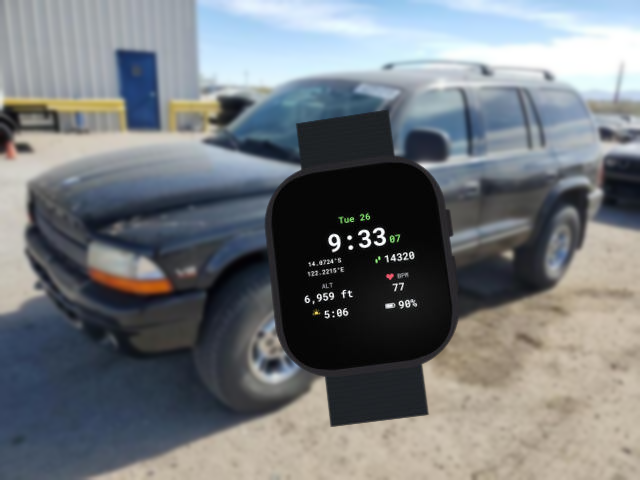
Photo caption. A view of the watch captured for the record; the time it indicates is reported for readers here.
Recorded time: 9:33:07
